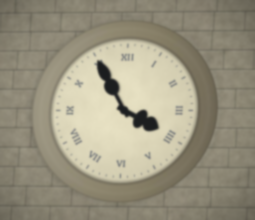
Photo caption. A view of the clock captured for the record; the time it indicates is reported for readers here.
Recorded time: 3:55
